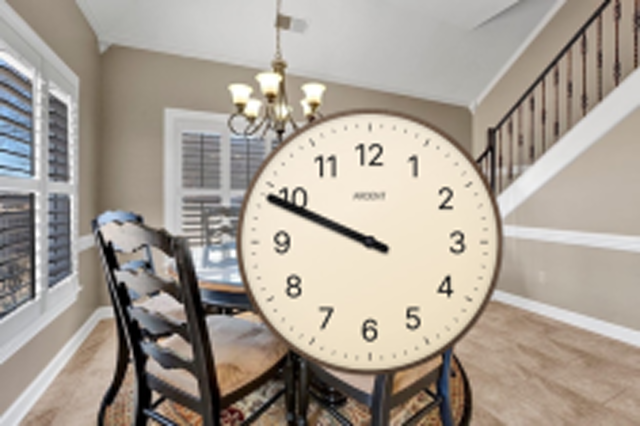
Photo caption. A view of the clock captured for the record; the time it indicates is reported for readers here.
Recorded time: 9:49
